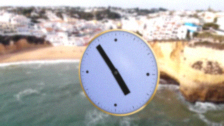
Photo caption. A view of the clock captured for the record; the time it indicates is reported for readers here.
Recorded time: 4:54
